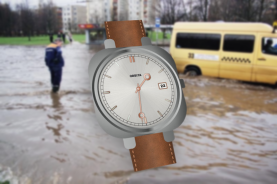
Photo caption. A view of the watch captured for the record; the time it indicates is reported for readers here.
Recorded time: 1:31
